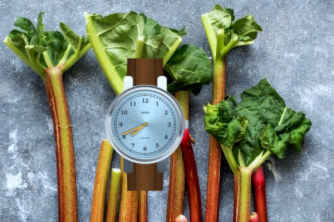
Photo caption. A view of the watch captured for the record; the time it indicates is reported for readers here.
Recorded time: 7:41
